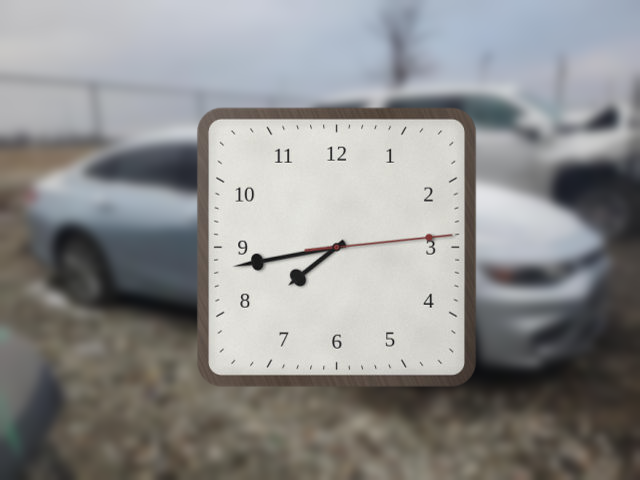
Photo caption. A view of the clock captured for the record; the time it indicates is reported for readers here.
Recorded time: 7:43:14
